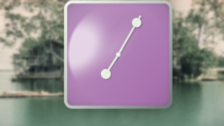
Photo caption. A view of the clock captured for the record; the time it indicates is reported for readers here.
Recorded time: 7:05
